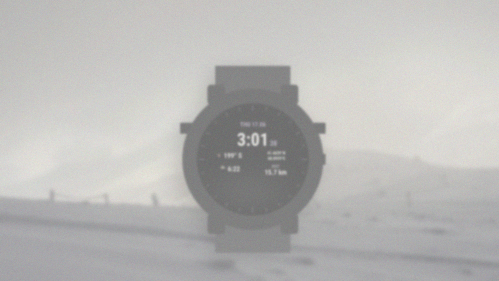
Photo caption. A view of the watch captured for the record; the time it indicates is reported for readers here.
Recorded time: 3:01
